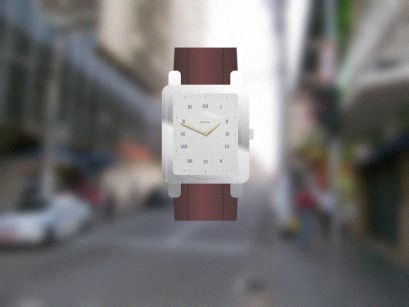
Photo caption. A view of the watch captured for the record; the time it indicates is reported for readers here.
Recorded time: 1:49
